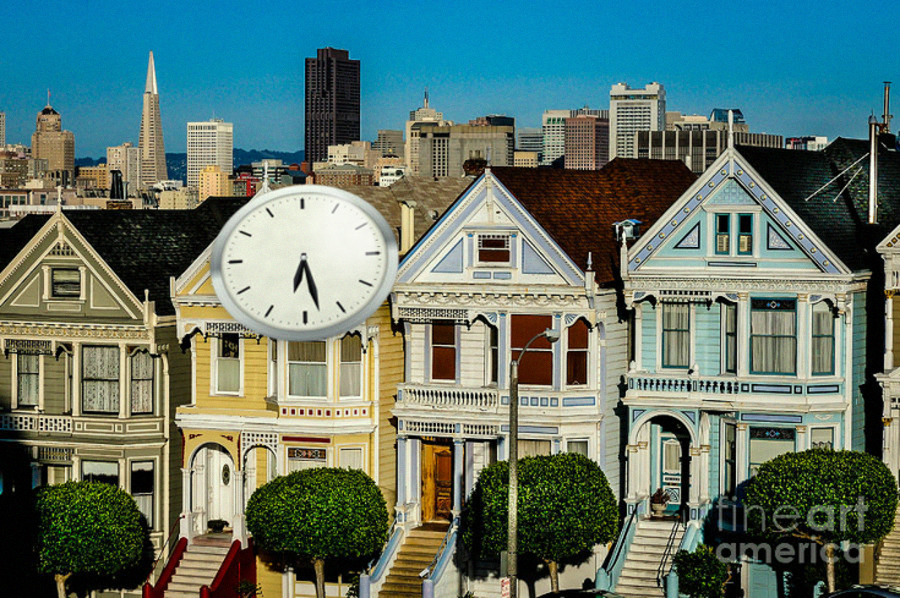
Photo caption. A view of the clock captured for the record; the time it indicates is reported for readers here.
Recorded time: 6:28
